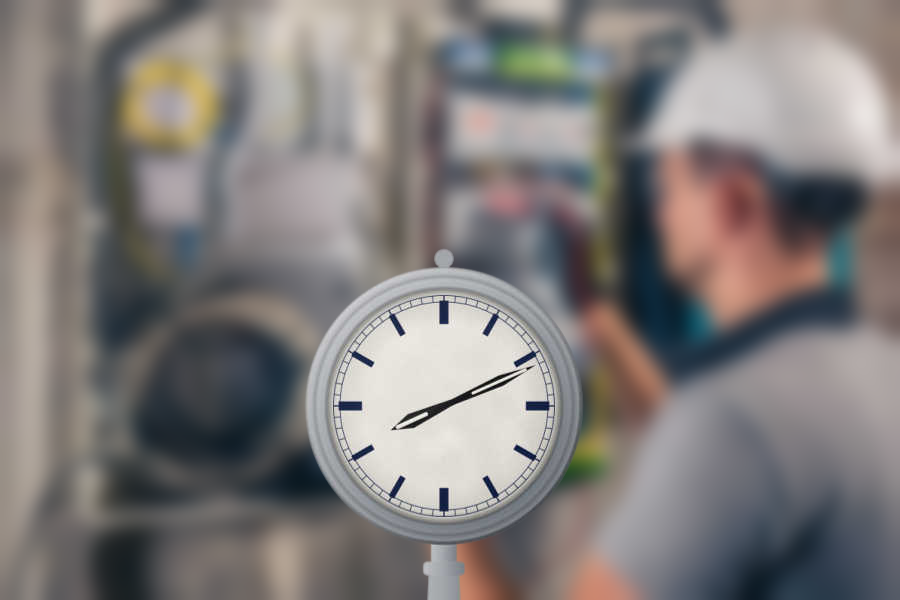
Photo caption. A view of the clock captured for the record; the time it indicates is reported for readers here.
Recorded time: 8:11
